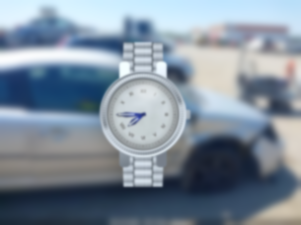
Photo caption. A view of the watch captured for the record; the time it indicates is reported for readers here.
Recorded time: 7:45
